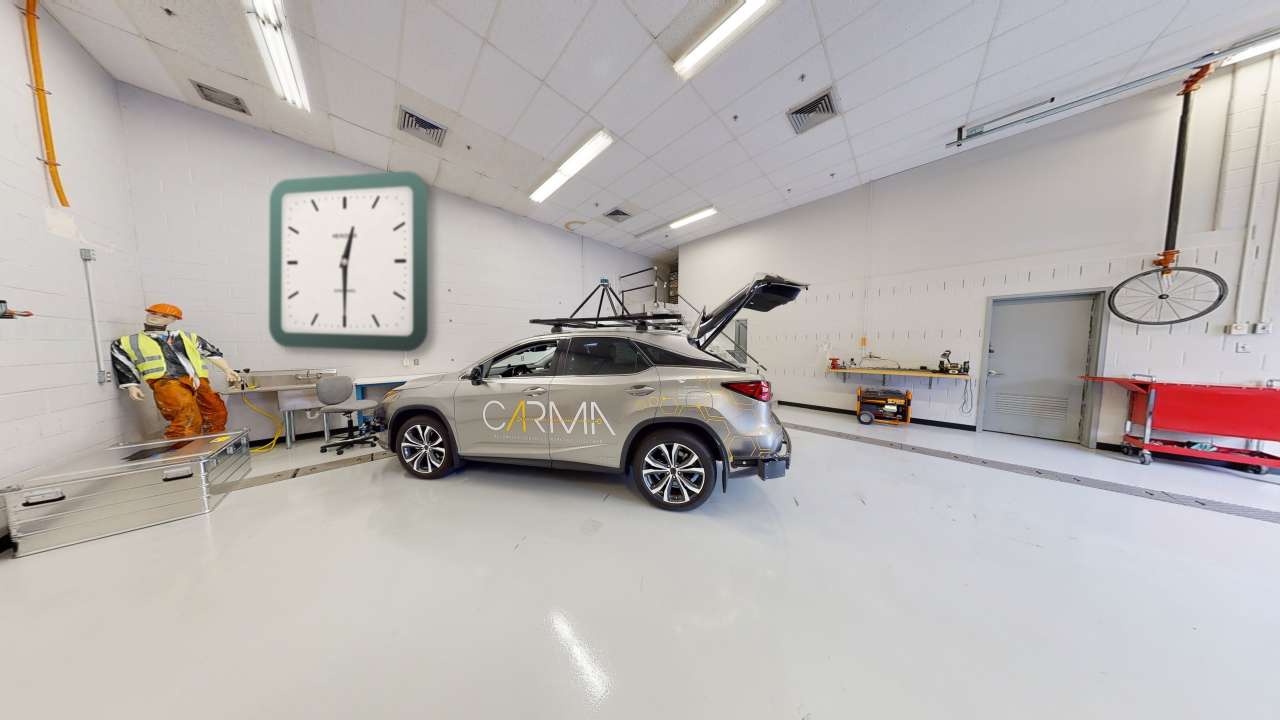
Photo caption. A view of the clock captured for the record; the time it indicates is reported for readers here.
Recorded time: 12:30
